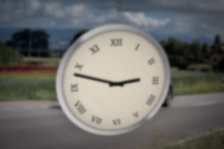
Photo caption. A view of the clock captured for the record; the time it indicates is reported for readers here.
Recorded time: 2:48
